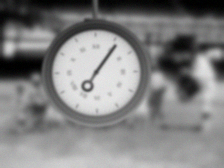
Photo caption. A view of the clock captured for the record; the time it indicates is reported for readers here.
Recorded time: 7:06
